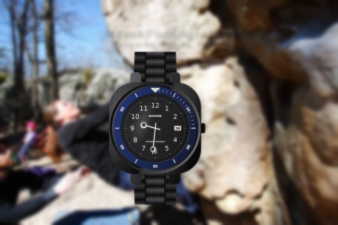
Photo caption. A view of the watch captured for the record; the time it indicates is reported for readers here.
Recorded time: 9:31
